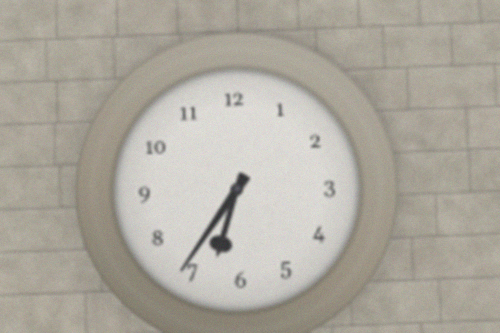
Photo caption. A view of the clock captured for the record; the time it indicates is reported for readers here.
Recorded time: 6:36
